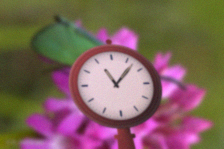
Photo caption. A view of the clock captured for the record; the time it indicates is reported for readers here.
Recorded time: 11:07
